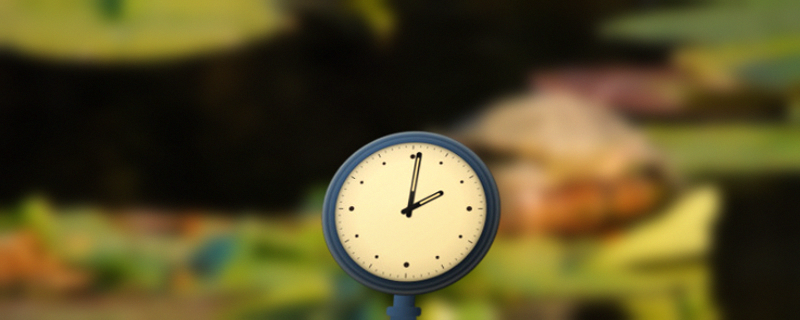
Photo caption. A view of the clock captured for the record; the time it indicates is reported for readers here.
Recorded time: 2:01
